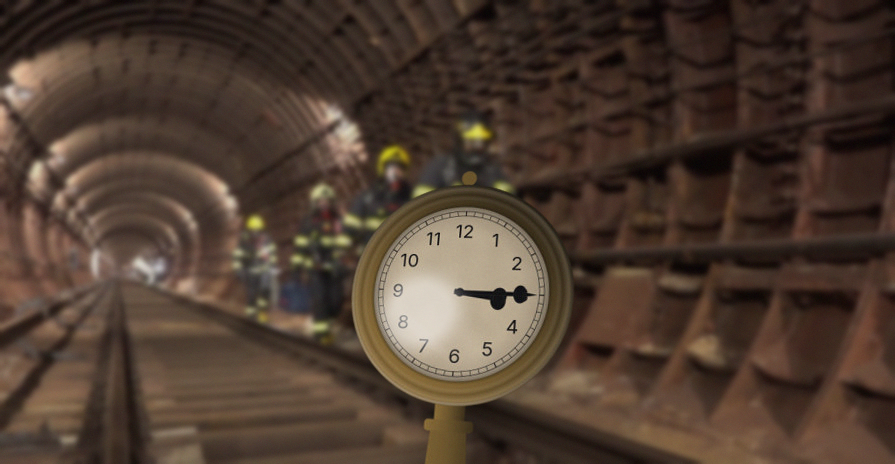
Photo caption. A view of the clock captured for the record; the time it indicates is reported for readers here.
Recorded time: 3:15
